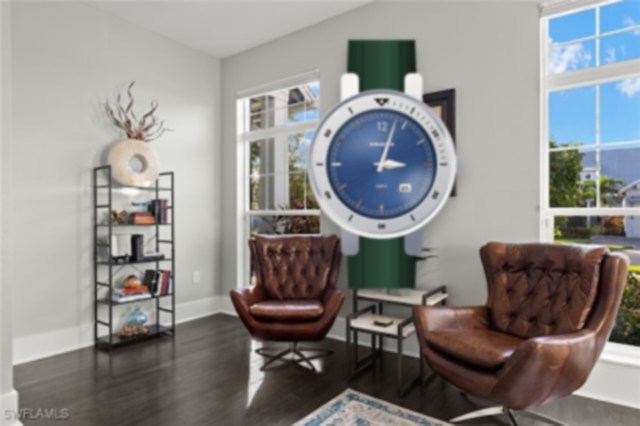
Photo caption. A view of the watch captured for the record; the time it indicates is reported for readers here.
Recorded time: 3:03
